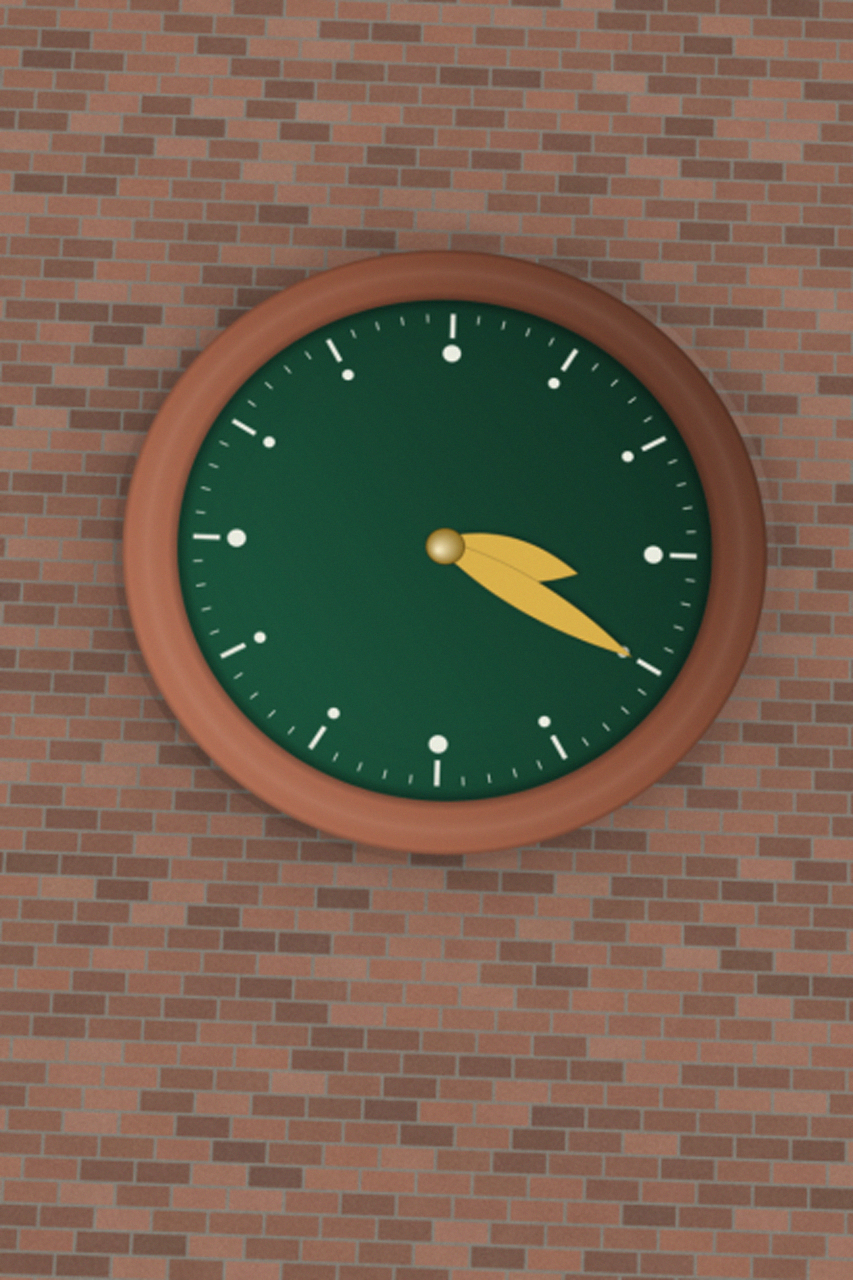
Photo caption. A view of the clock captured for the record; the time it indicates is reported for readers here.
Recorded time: 3:20
